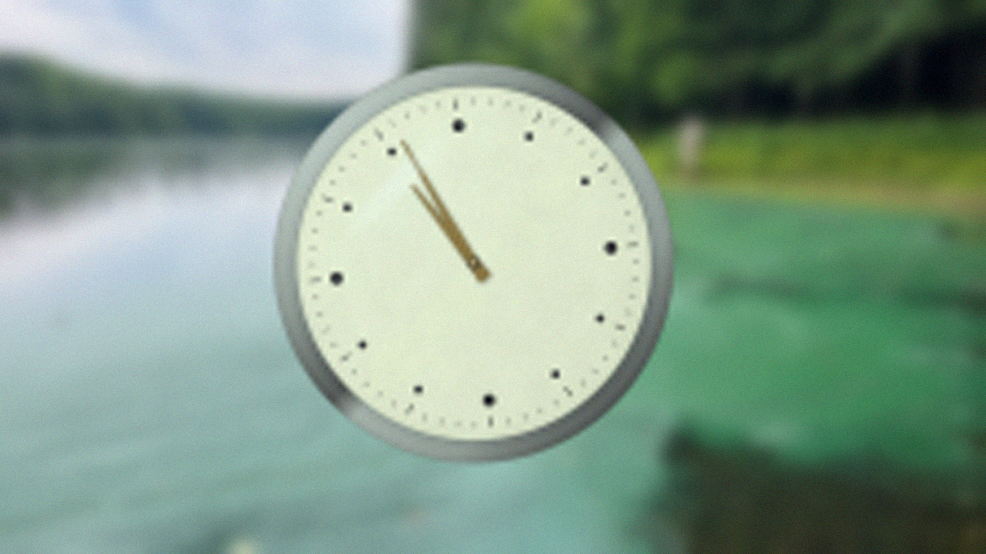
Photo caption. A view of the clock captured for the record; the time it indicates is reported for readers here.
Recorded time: 10:56
